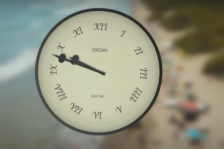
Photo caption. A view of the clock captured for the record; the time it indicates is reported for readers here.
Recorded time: 9:48
